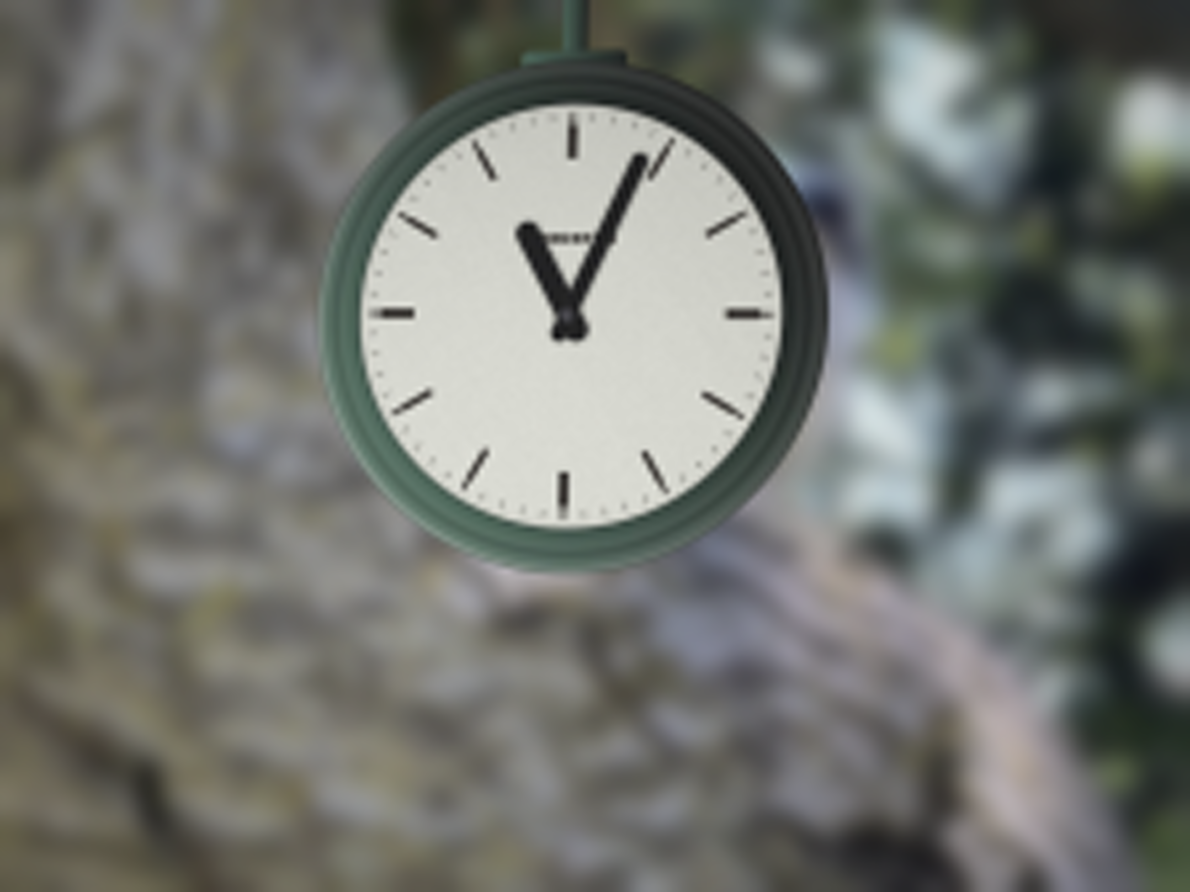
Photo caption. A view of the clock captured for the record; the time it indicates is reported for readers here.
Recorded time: 11:04
